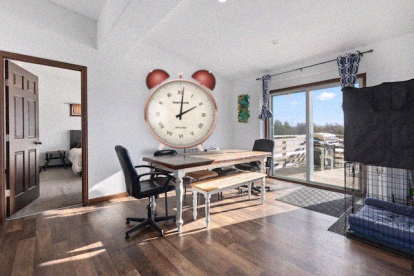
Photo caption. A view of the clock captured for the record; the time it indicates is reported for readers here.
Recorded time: 2:01
